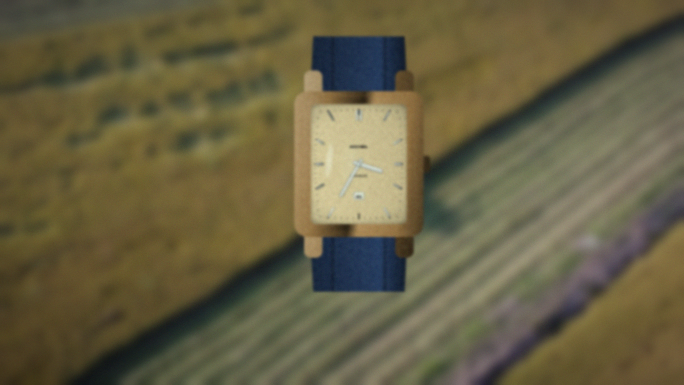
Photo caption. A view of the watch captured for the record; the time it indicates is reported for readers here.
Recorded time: 3:35
